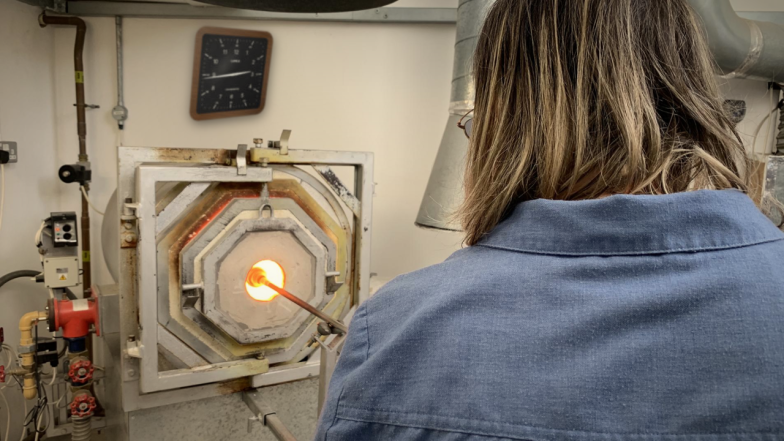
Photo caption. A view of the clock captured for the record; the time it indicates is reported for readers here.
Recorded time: 2:44
